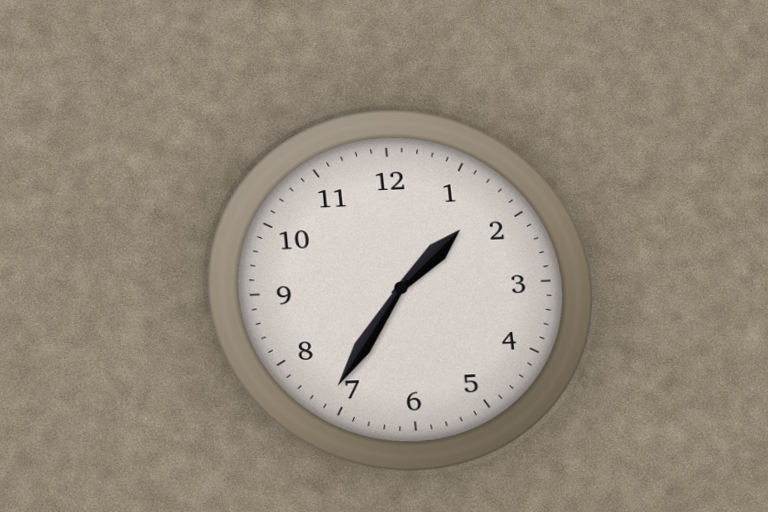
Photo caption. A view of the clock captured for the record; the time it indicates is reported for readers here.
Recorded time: 1:36
